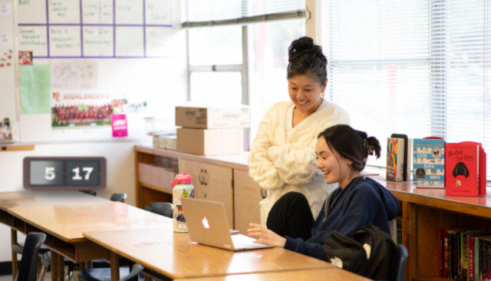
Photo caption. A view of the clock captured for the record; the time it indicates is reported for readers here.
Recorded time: 5:17
